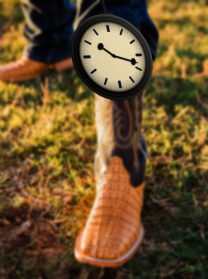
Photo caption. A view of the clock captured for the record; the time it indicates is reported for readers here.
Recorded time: 10:18
